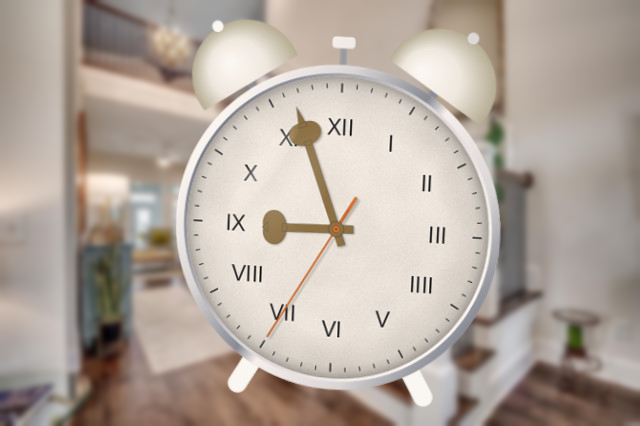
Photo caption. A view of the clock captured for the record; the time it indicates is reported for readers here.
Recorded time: 8:56:35
